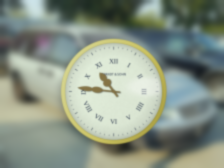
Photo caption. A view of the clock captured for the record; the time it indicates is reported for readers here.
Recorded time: 10:46
